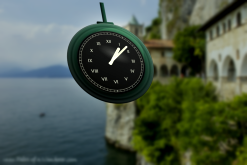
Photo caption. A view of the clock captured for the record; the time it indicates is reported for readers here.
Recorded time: 1:08
